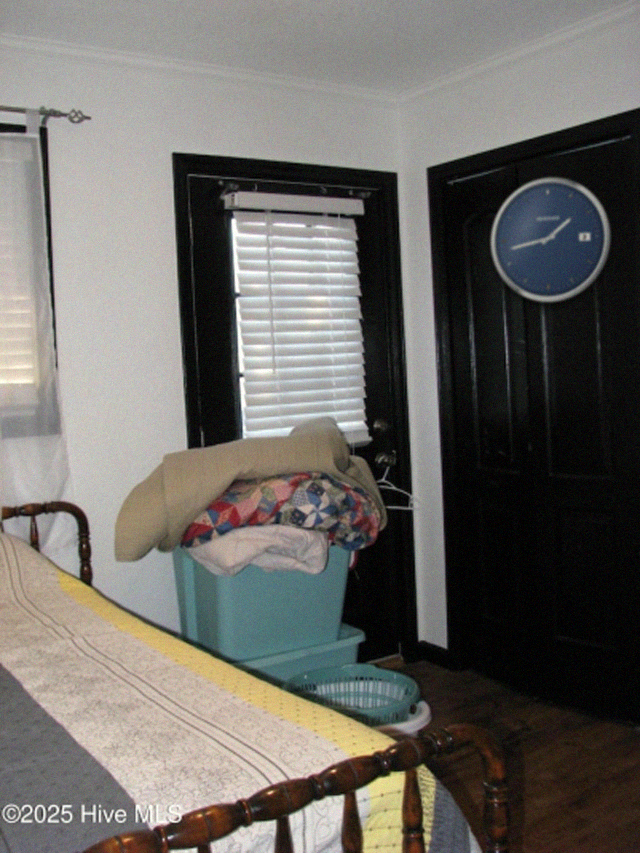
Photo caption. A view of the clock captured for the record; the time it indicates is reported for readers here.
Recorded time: 1:43
